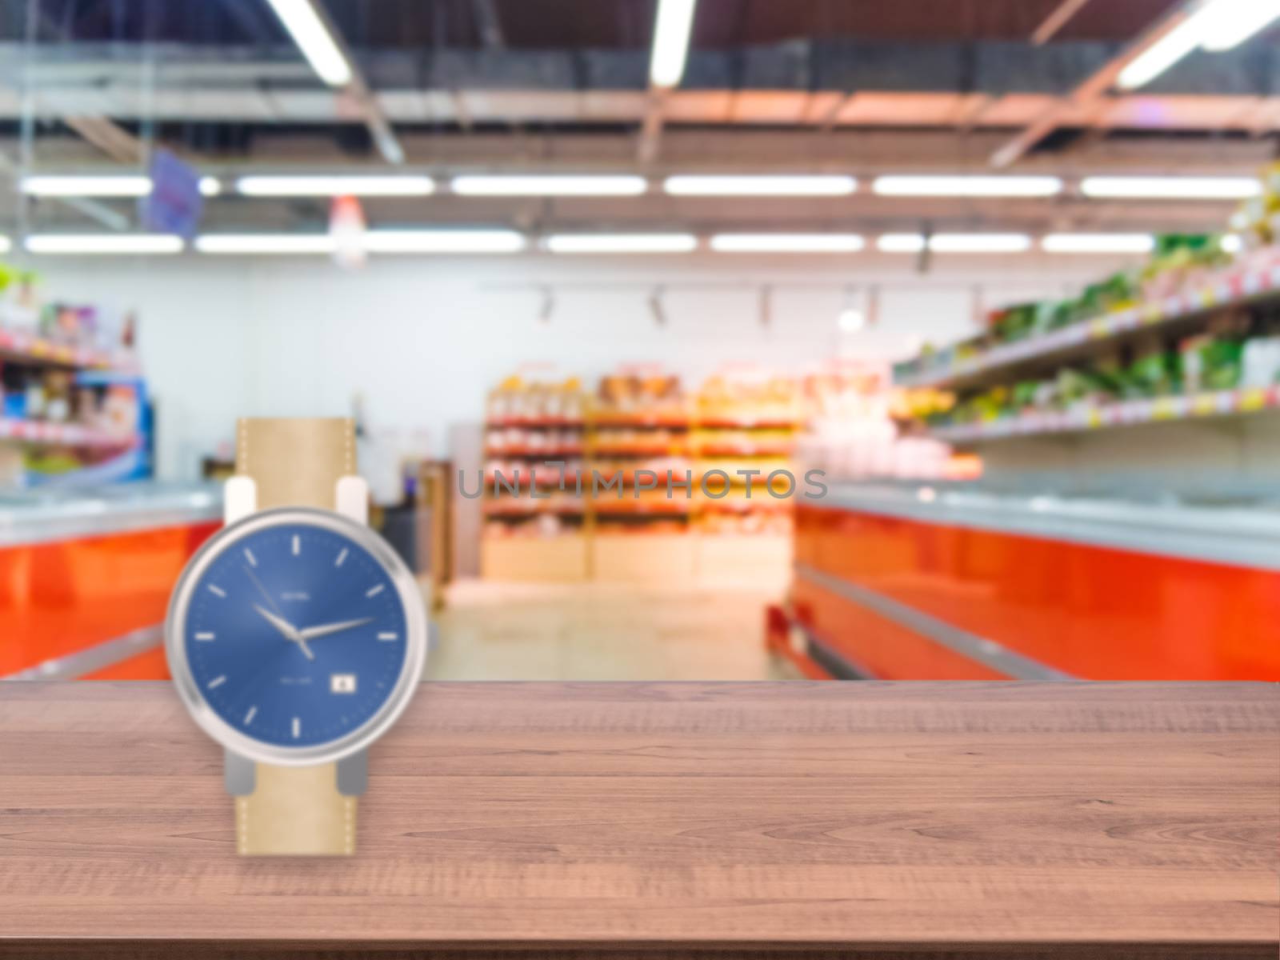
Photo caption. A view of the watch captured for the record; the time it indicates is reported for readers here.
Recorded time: 10:12:54
